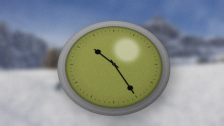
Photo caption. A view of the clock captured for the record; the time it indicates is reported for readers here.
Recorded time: 10:25
